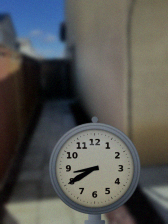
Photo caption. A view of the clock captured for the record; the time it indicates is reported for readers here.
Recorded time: 8:40
